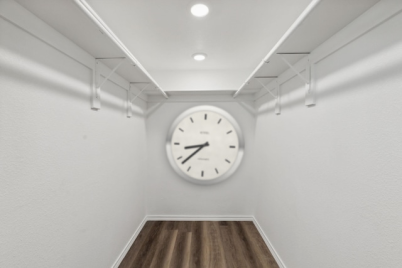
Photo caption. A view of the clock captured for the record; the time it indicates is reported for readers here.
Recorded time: 8:38
